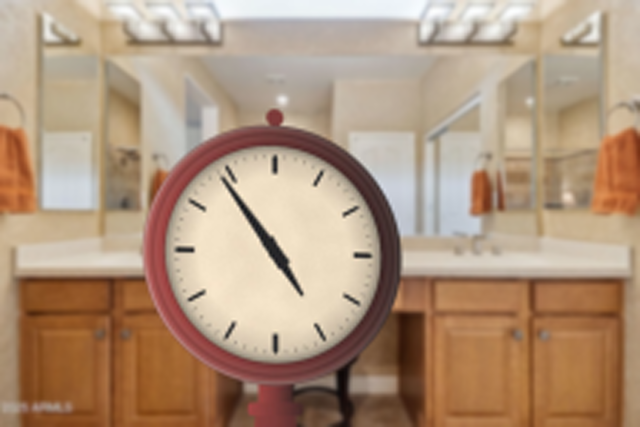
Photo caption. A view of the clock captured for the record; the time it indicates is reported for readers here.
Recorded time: 4:54
